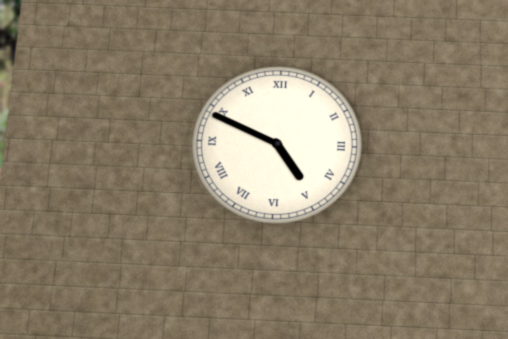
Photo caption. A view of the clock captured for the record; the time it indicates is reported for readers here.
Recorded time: 4:49
